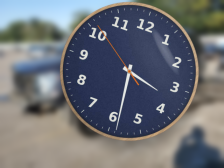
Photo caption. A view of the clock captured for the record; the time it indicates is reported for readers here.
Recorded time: 3:28:51
